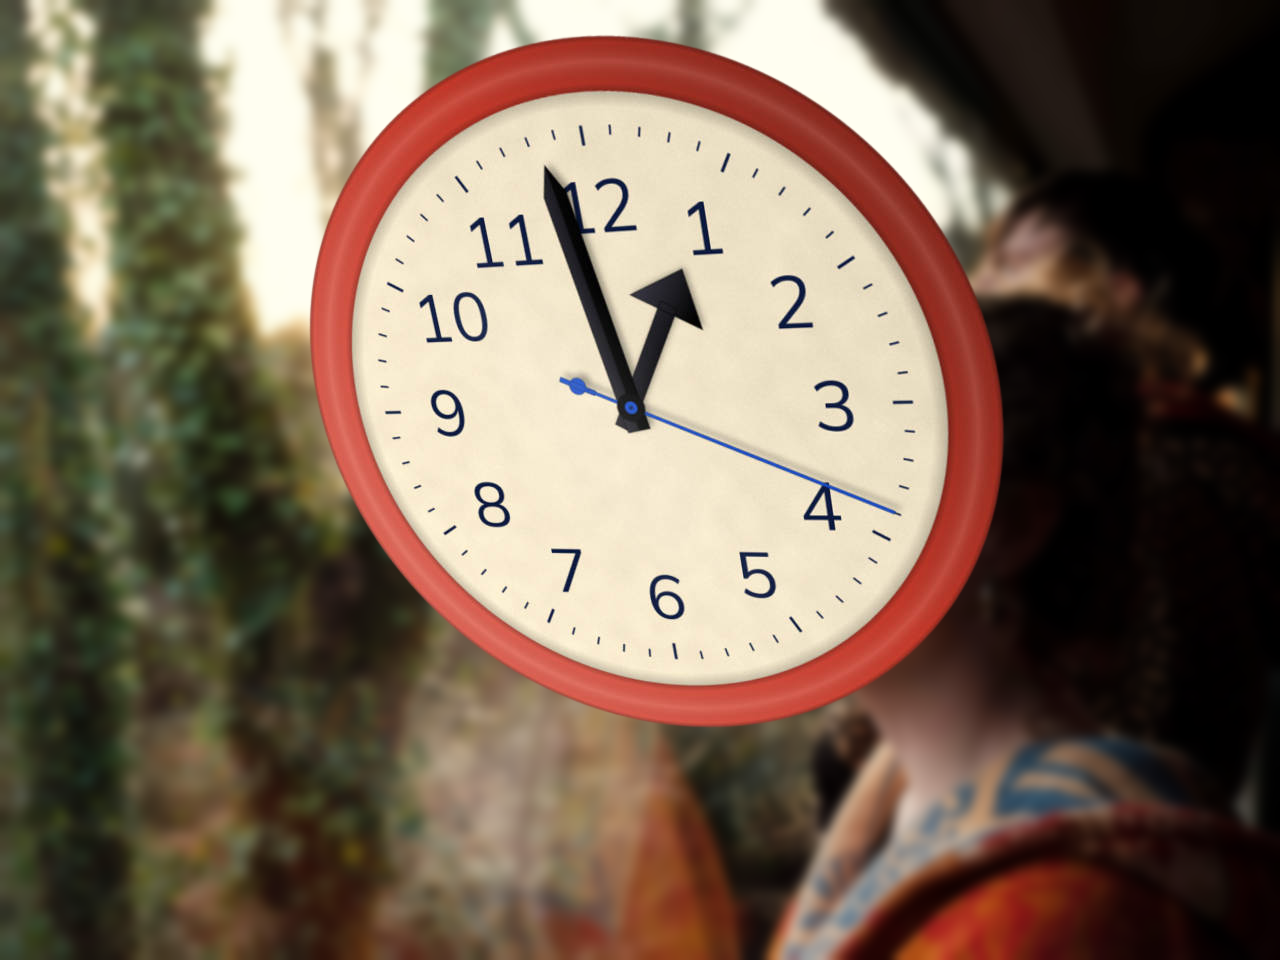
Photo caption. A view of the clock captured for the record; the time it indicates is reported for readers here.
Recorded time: 12:58:19
